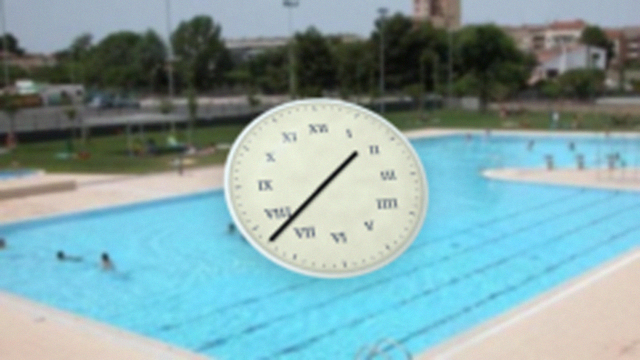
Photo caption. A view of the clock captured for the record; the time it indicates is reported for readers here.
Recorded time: 1:38
